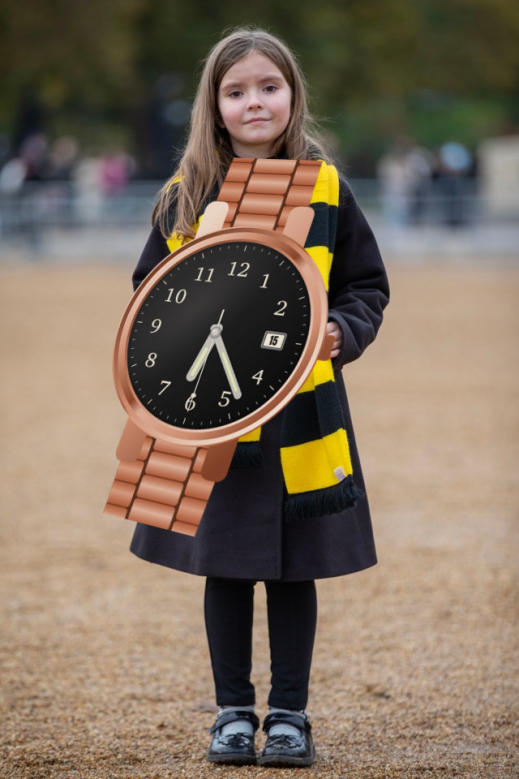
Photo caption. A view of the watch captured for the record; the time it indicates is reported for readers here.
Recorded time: 6:23:30
